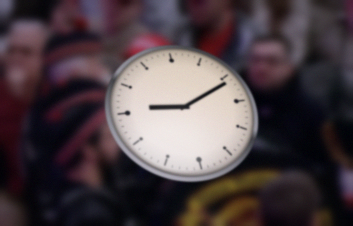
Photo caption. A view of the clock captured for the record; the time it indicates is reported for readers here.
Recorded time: 9:11
